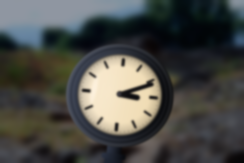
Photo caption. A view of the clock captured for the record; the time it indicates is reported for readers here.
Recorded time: 3:11
